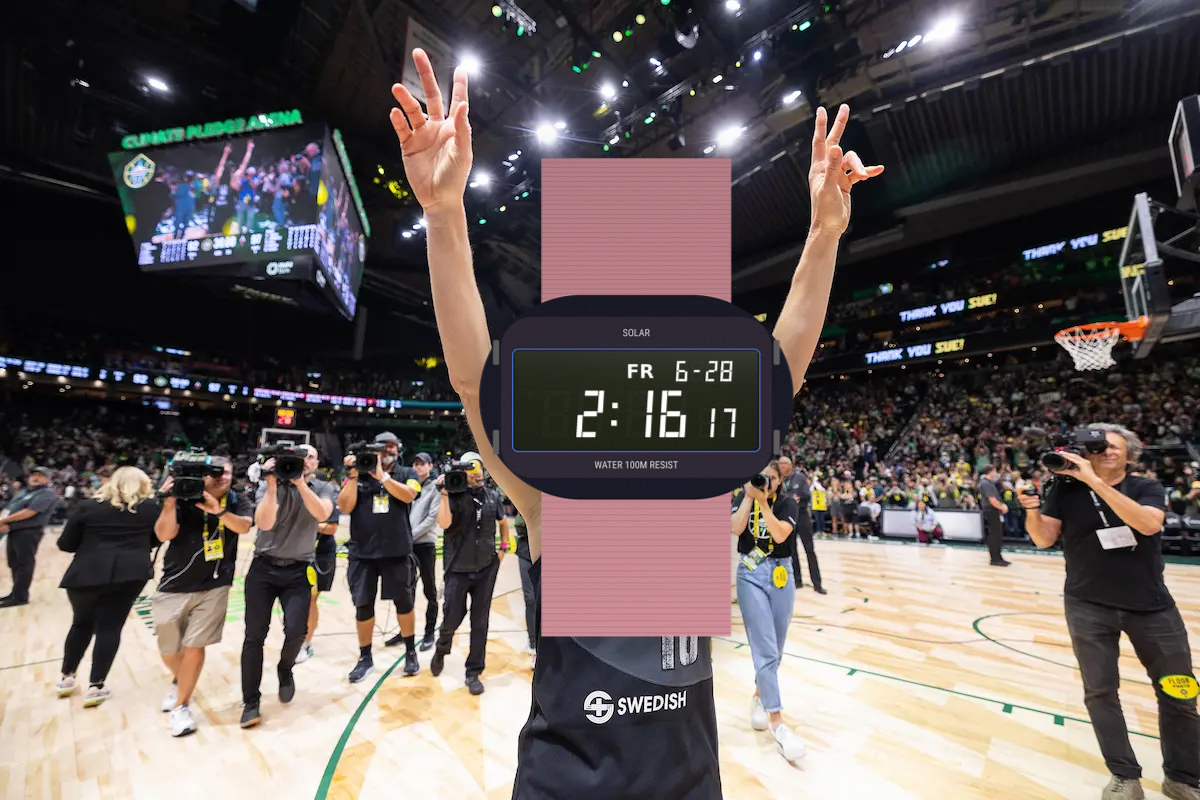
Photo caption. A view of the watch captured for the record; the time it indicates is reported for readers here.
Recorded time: 2:16:17
